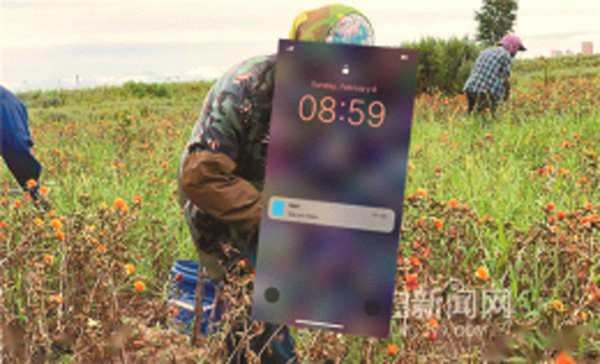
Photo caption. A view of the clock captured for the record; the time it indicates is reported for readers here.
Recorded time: 8:59
